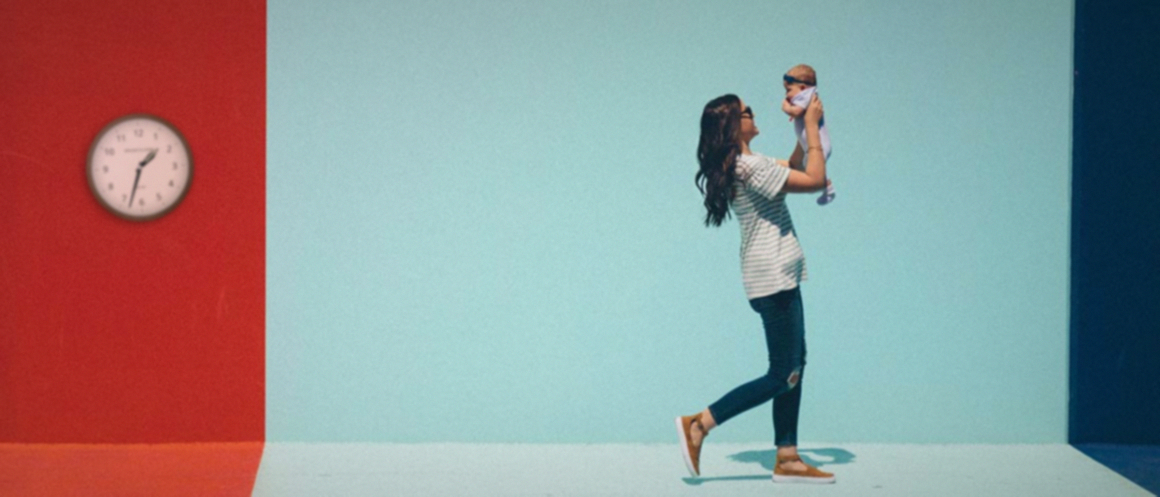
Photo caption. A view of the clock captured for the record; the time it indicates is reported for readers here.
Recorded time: 1:33
